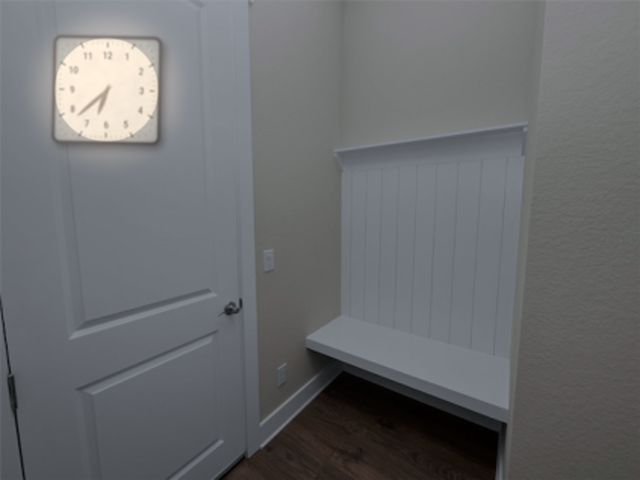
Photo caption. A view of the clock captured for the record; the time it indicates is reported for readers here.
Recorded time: 6:38
